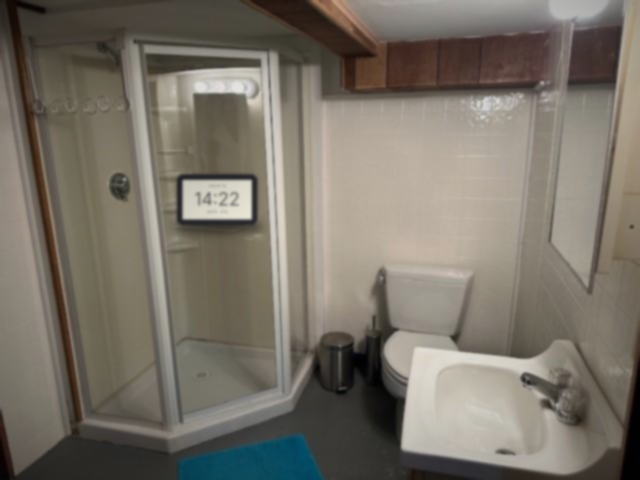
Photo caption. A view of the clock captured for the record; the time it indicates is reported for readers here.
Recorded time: 14:22
